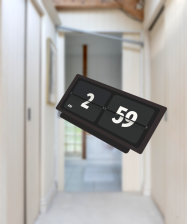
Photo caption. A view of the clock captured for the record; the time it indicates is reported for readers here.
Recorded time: 2:59
